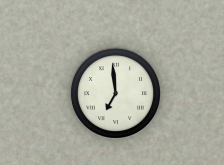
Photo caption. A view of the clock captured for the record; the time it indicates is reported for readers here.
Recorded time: 6:59
